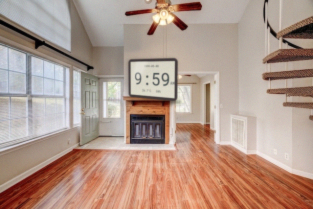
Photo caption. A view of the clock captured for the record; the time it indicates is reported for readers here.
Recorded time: 9:59
